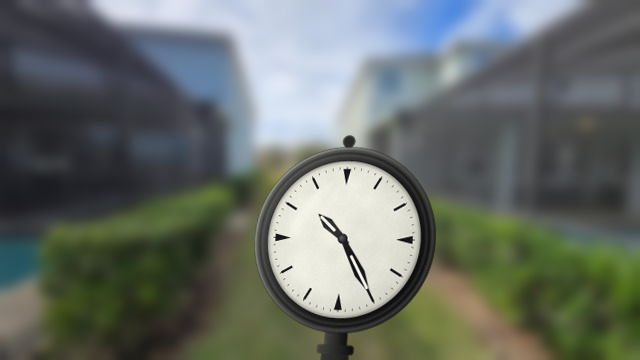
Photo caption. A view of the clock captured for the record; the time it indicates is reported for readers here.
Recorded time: 10:25
